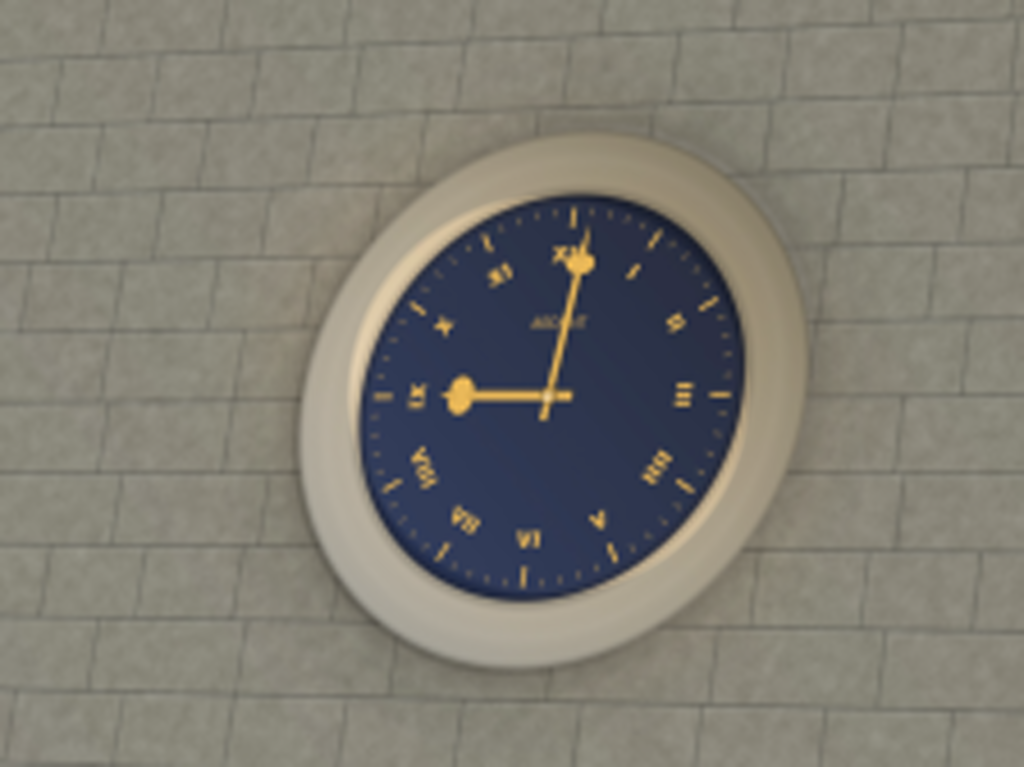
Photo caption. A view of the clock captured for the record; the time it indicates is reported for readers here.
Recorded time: 9:01
